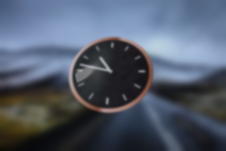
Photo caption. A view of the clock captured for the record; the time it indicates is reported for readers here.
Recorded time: 10:47
